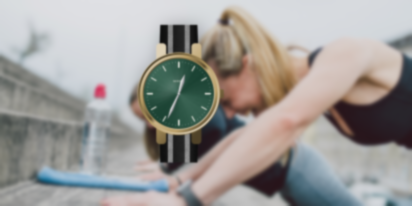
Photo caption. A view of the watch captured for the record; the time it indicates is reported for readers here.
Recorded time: 12:34
